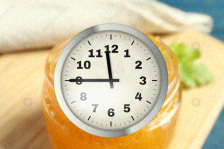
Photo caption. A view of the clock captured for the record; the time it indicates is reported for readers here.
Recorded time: 11:45
